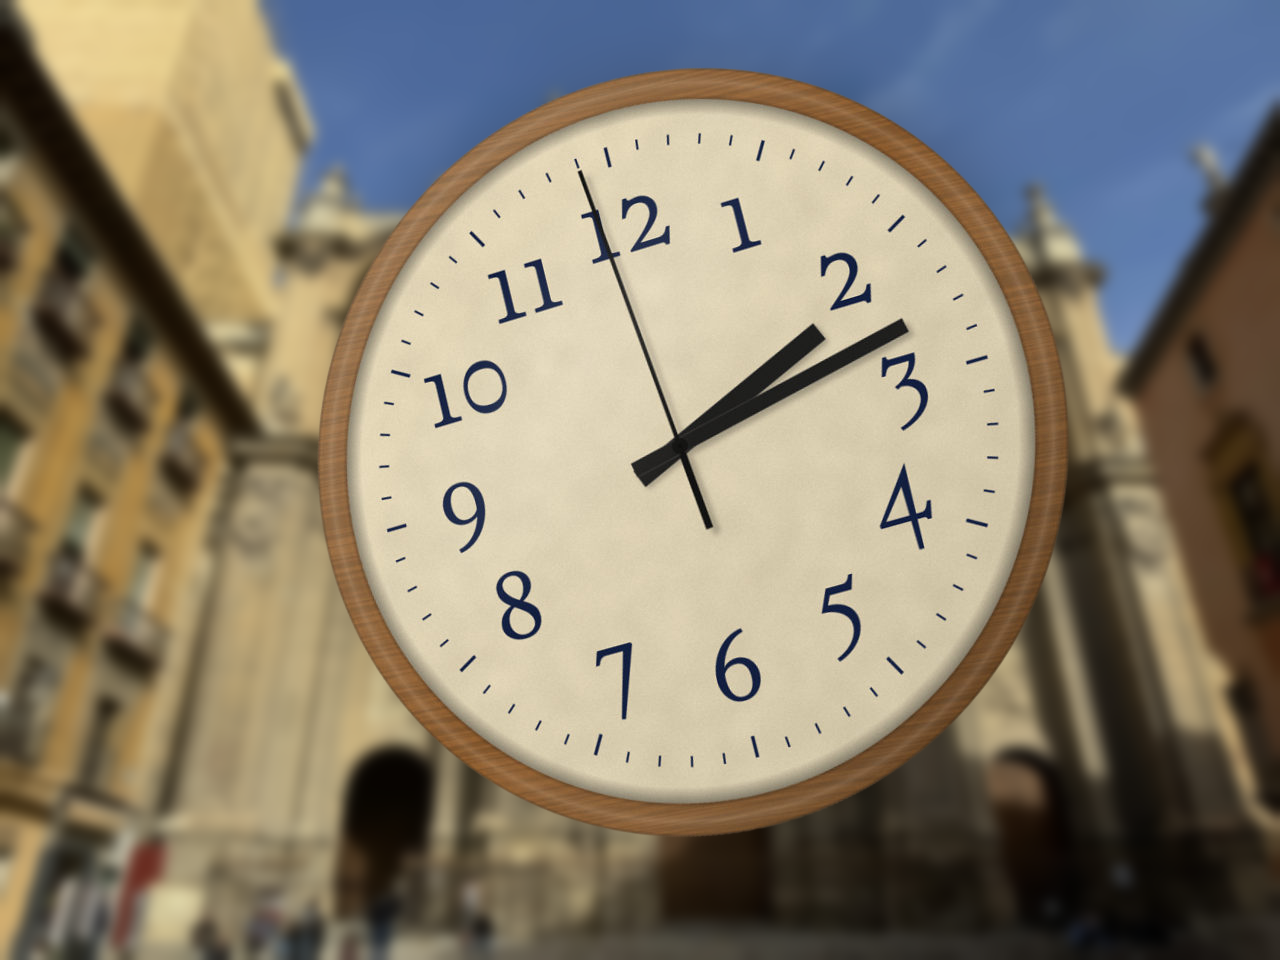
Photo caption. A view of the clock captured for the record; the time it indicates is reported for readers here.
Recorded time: 2:12:59
